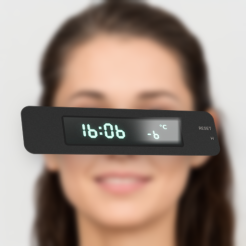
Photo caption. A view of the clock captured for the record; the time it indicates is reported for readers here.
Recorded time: 16:06
